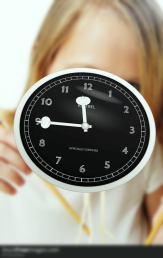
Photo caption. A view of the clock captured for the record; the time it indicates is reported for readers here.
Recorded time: 11:45
